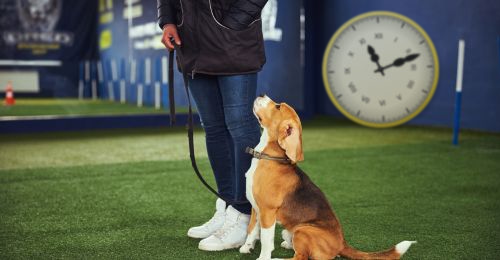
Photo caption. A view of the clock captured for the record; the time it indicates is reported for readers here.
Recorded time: 11:12
